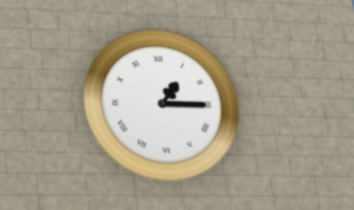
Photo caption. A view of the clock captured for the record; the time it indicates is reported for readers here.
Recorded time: 1:15
